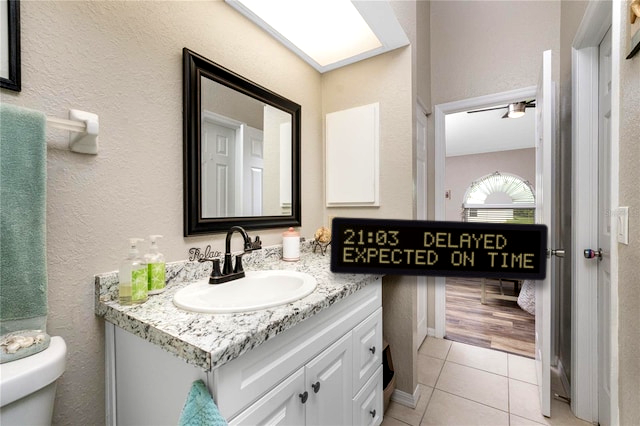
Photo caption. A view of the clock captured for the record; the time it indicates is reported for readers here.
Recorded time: 21:03
